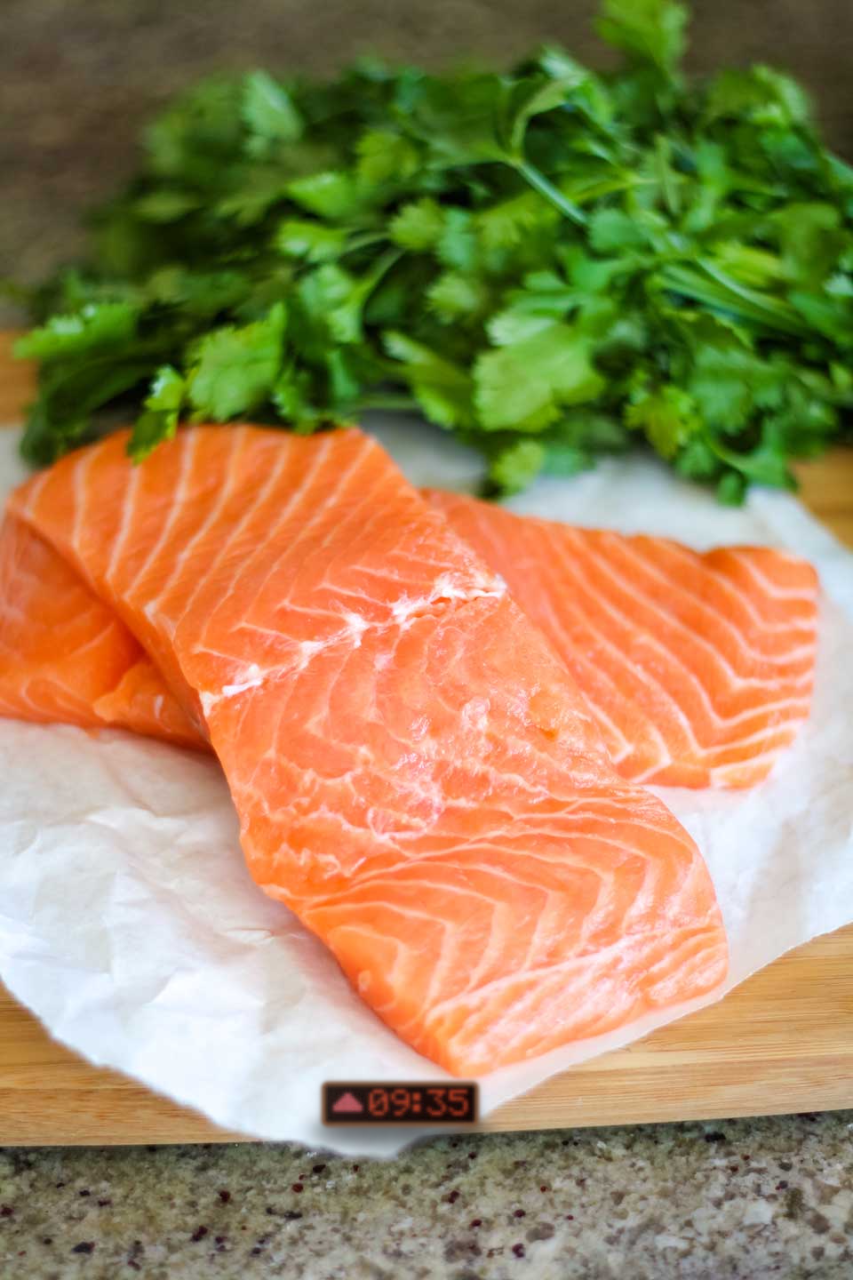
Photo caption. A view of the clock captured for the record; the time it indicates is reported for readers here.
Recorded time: 9:35
